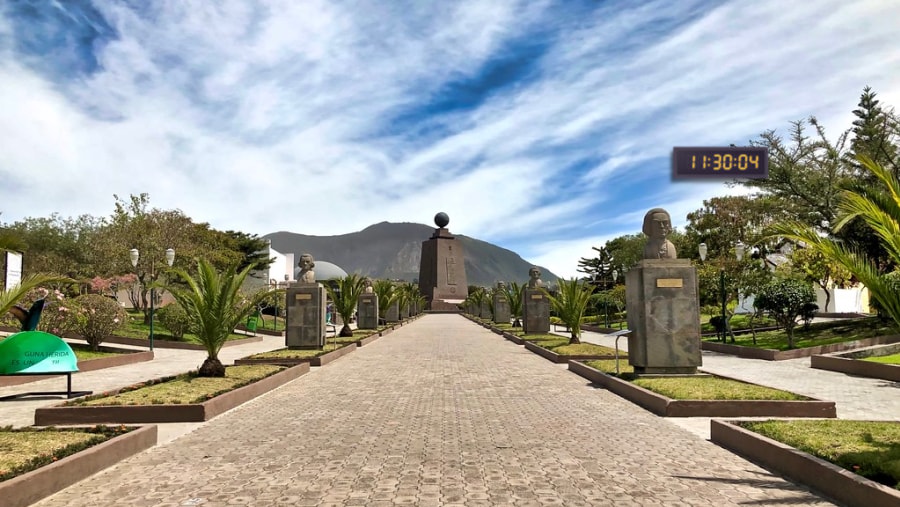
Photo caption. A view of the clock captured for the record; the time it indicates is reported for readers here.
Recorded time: 11:30:04
